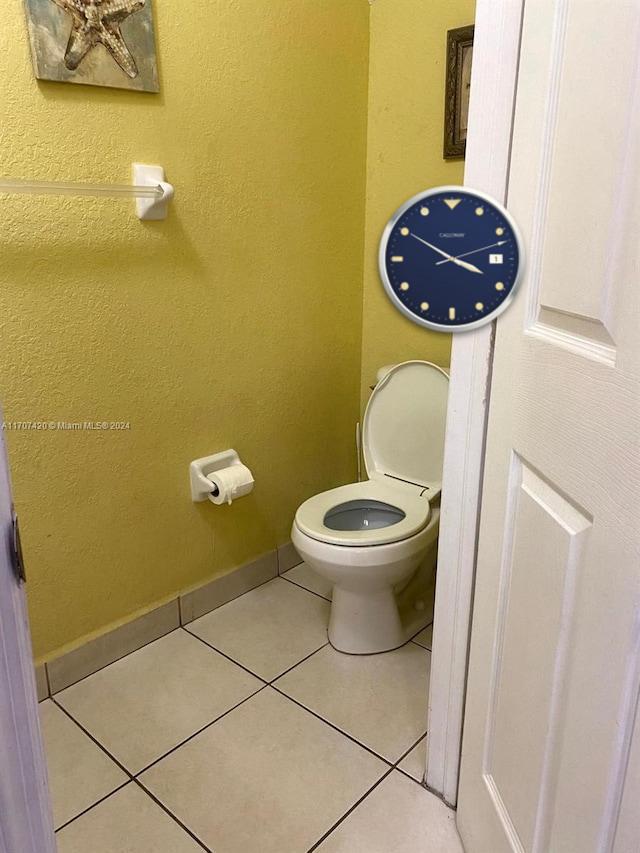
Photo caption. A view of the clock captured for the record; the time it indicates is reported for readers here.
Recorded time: 3:50:12
